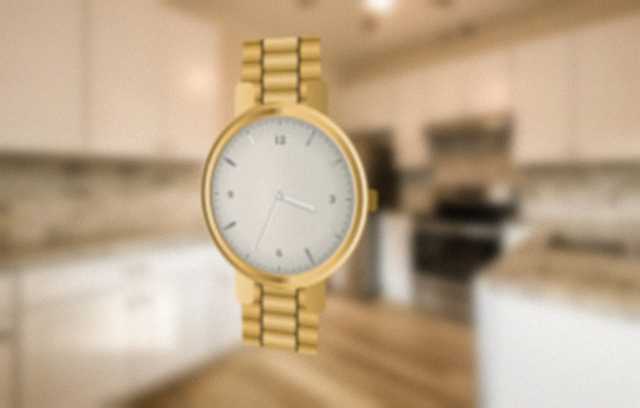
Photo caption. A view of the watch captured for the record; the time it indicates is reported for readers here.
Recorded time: 3:34
